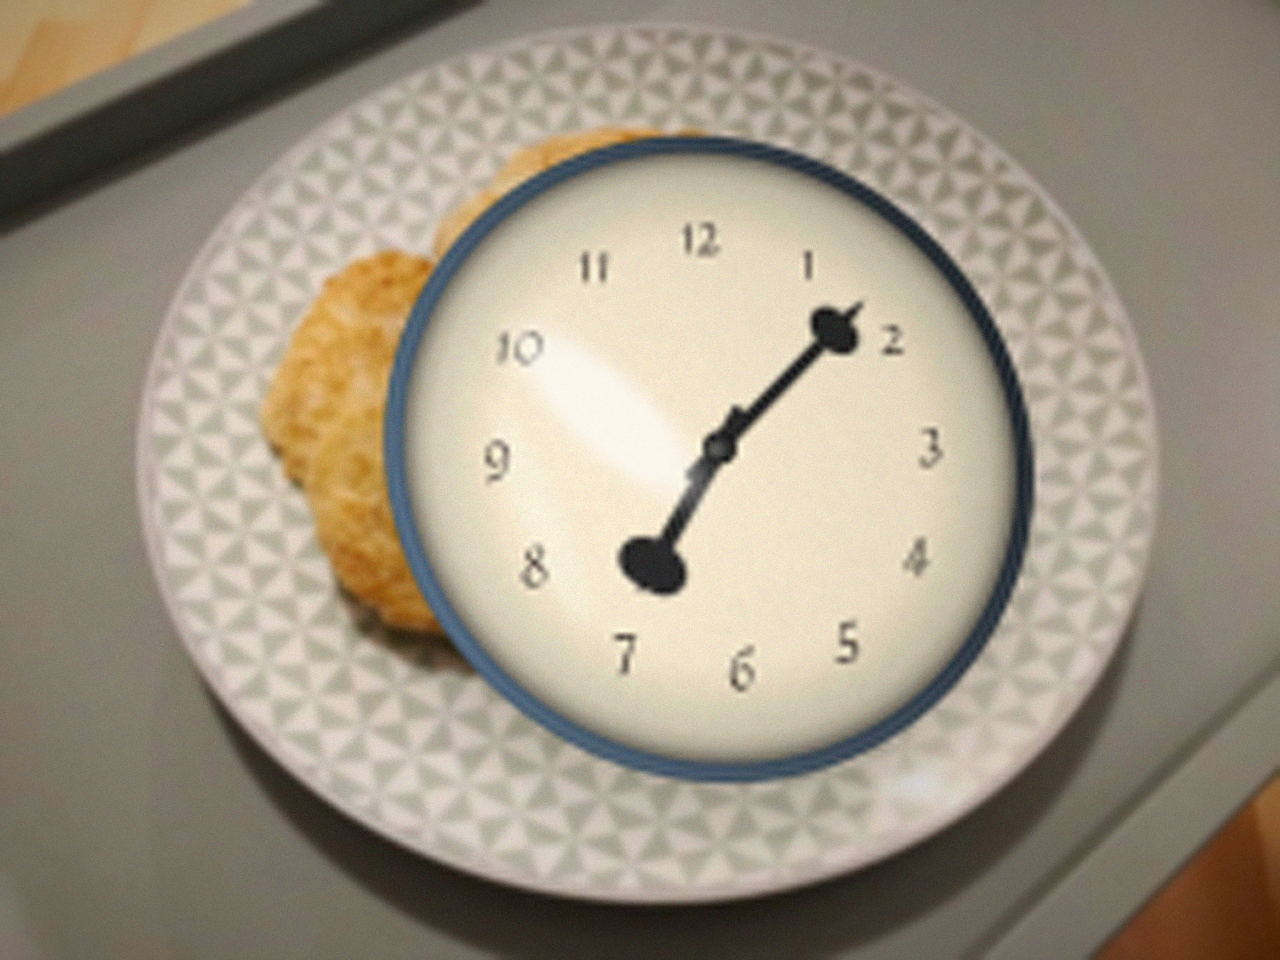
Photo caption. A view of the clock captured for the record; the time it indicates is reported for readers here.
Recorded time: 7:08
